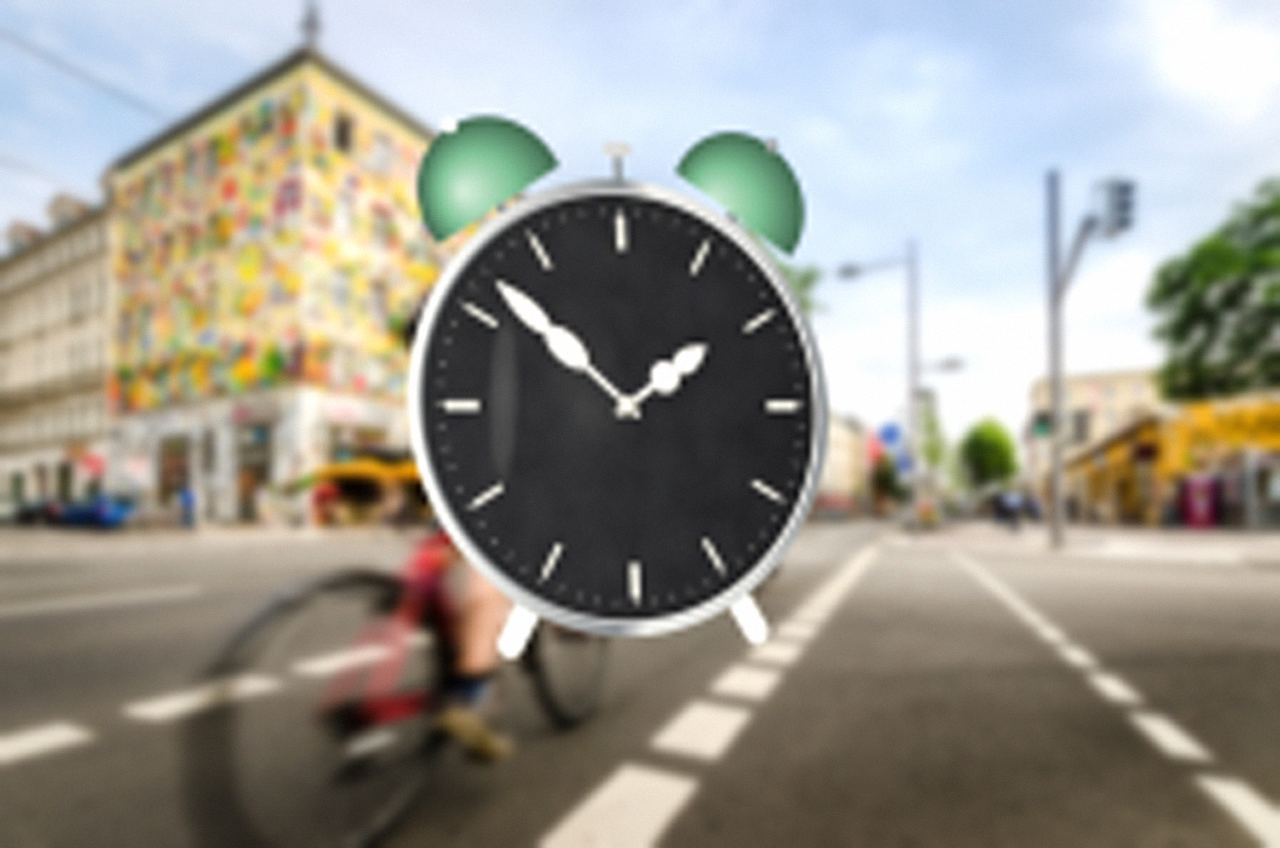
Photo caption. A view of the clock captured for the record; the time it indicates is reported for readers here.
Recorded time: 1:52
